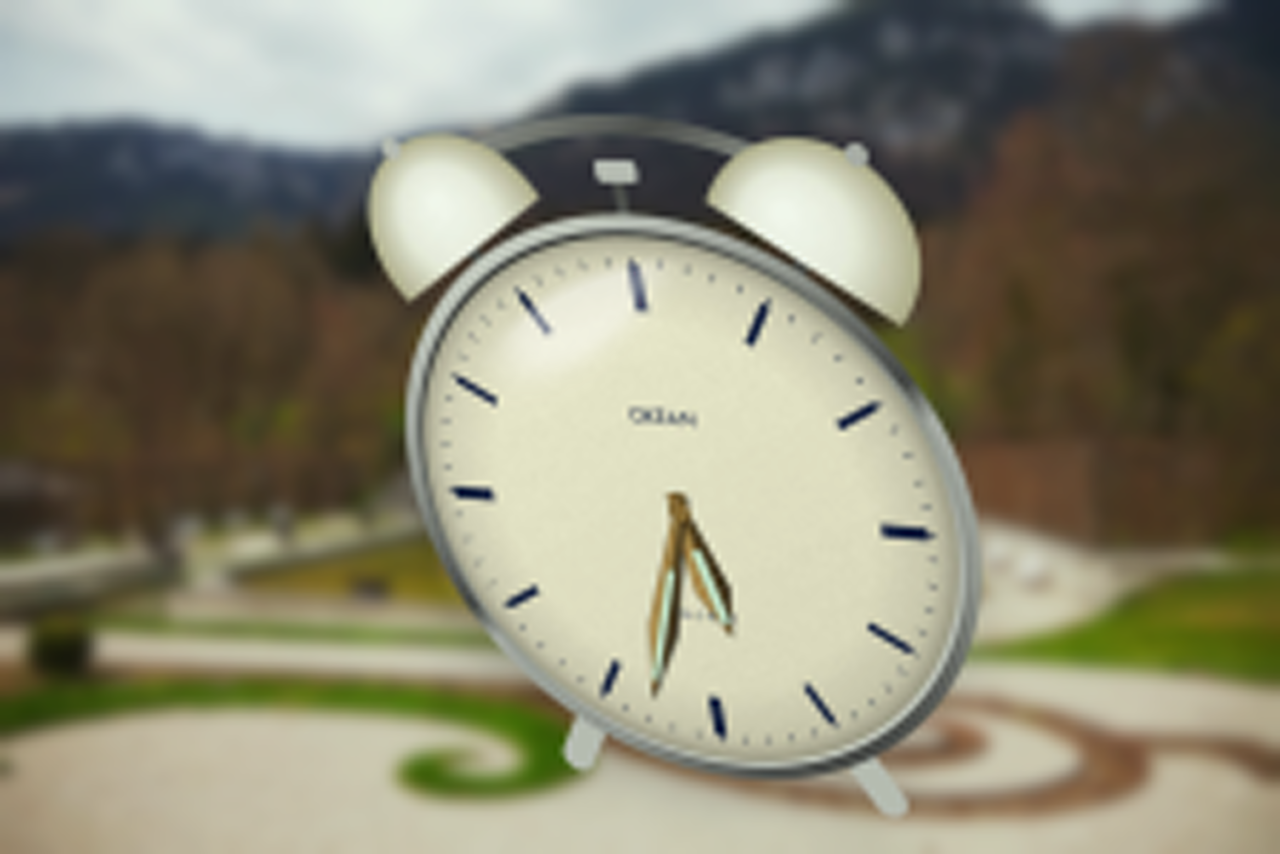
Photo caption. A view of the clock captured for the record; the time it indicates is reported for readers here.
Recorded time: 5:33
